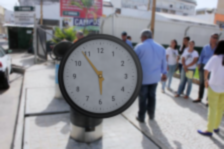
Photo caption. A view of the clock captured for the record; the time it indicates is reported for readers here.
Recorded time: 5:54
